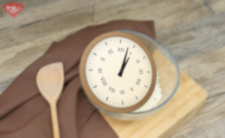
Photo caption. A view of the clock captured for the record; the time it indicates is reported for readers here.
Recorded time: 1:03
